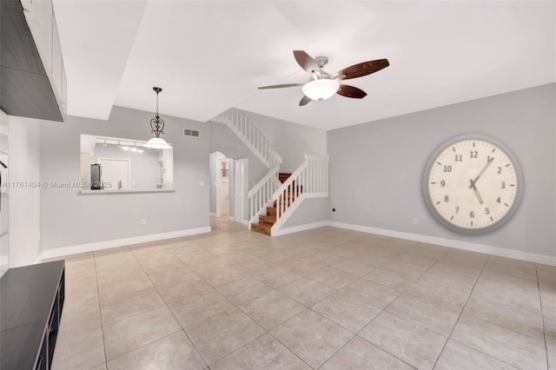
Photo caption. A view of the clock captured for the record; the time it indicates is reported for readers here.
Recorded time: 5:06
